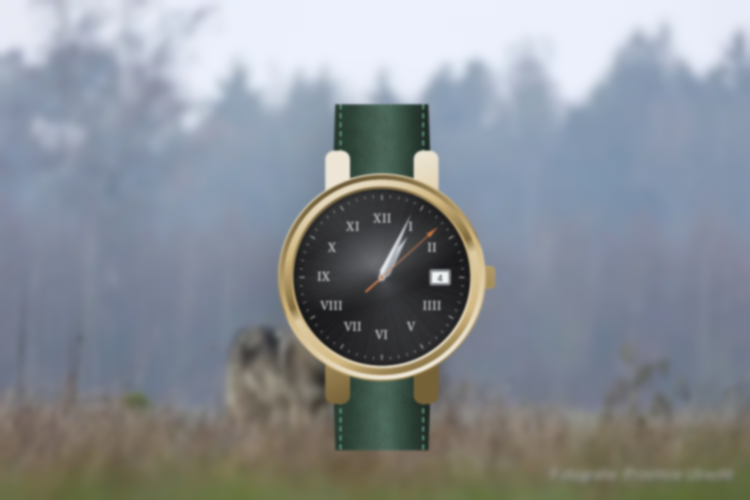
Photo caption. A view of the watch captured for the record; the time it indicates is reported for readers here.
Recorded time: 1:04:08
